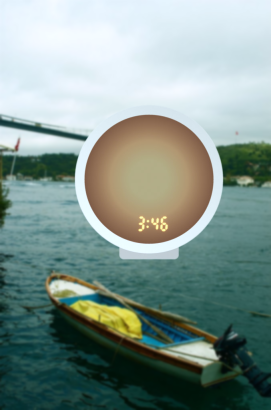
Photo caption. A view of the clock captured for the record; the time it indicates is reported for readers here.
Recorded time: 3:46
